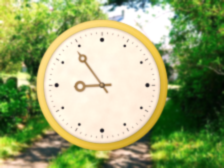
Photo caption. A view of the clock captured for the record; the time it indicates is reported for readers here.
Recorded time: 8:54
